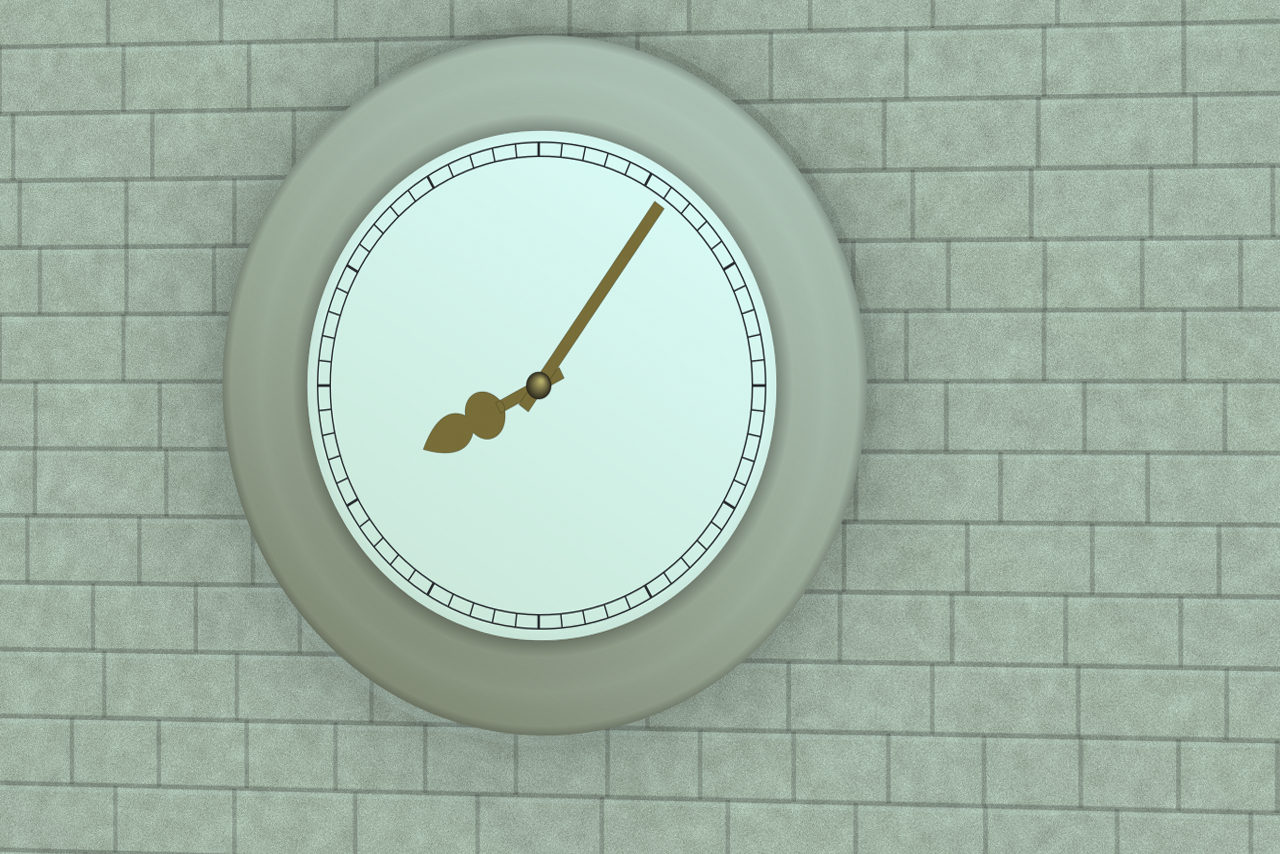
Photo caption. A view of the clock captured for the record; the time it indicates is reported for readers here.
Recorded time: 8:06
